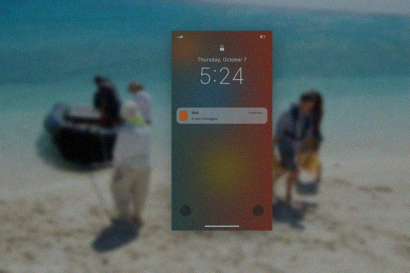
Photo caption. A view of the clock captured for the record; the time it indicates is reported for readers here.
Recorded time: 5:24
